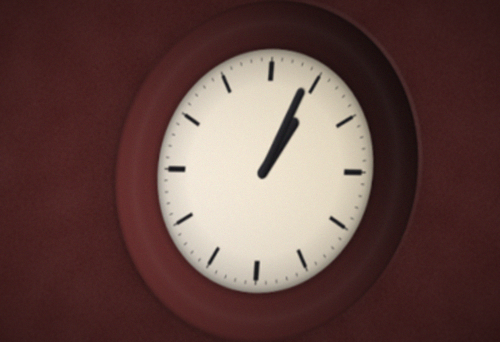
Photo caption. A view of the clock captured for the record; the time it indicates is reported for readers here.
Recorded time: 1:04
